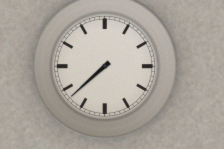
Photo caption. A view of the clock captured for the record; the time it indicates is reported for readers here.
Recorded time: 7:38
